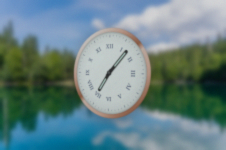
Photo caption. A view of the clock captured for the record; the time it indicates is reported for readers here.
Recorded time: 7:07
